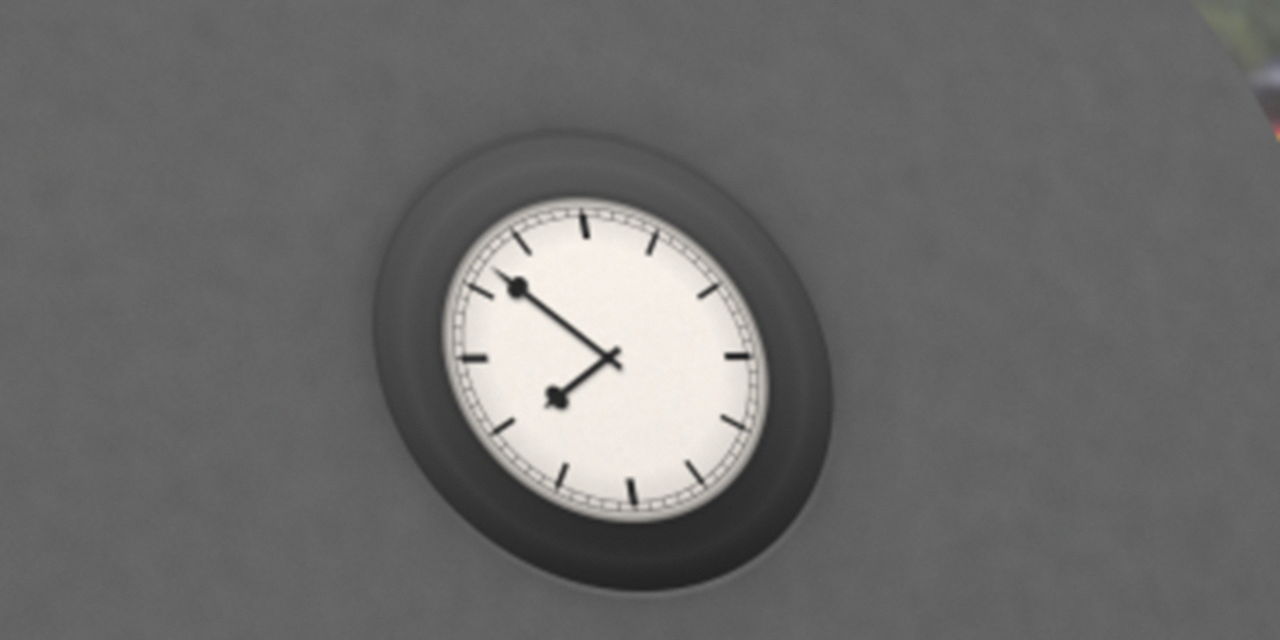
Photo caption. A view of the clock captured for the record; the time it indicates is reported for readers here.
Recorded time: 7:52
